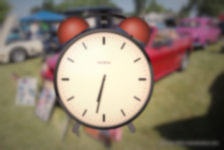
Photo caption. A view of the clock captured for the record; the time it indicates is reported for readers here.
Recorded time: 6:32
